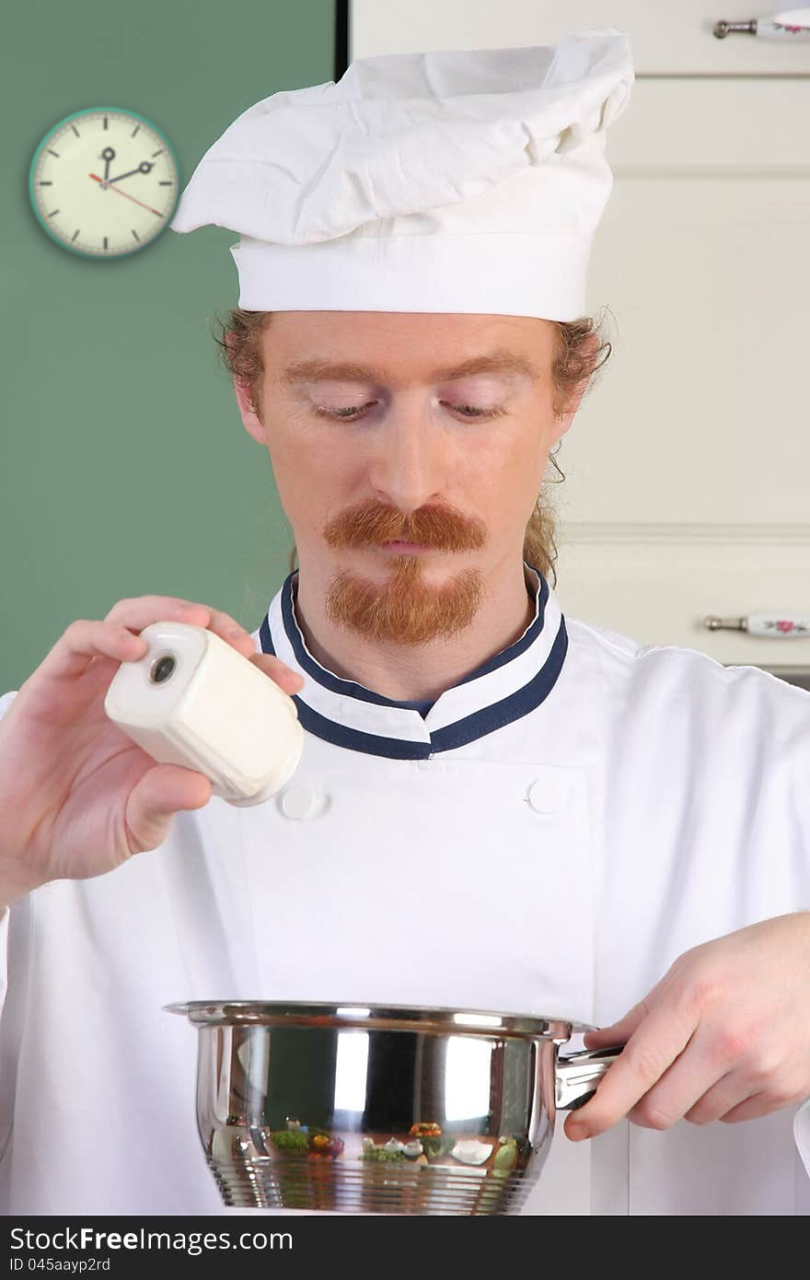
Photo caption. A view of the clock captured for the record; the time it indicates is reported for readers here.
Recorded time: 12:11:20
